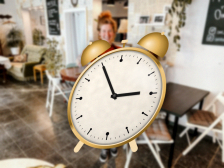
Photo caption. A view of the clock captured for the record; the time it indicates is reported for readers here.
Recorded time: 2:55
